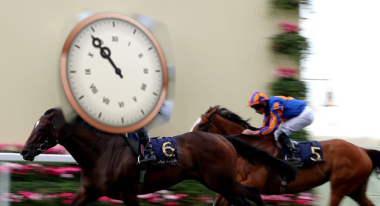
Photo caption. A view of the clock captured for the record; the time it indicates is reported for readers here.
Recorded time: 10:54
